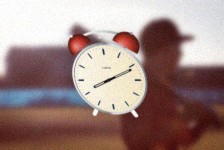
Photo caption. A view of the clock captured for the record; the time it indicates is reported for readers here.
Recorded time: 8:11
